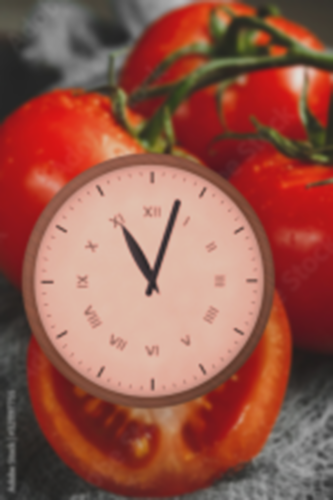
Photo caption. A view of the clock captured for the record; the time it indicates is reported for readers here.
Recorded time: 11:03
